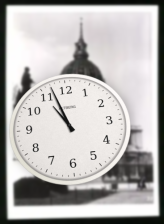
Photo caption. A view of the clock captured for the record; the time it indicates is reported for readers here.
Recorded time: 10:57
